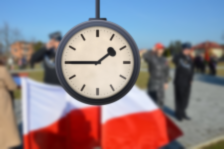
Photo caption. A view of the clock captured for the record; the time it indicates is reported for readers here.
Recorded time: 1:45
